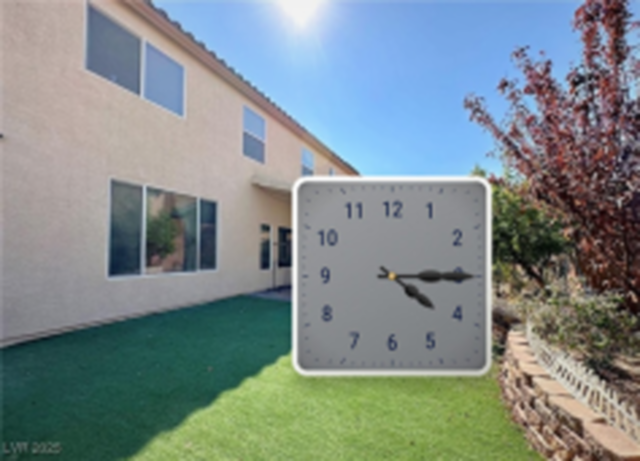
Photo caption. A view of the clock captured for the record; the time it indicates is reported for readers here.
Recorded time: 4:15
